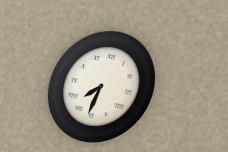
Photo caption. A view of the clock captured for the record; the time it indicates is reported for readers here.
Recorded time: 7:31
